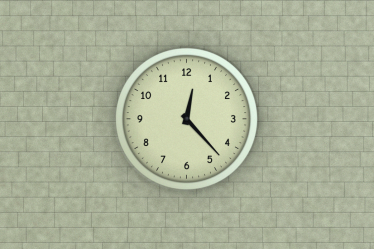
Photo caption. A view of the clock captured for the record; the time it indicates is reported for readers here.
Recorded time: 12:23
